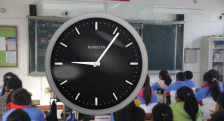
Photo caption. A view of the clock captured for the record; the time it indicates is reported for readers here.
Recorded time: 9:06
